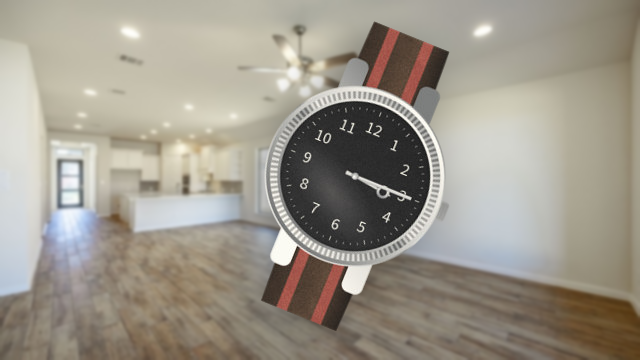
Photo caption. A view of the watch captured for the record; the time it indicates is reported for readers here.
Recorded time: 3:15
